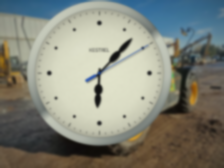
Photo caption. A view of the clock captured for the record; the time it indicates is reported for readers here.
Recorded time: 6:07:10
